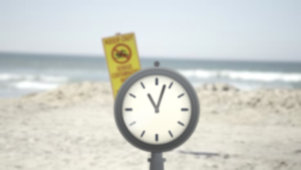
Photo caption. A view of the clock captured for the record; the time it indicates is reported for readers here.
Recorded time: 11:03
